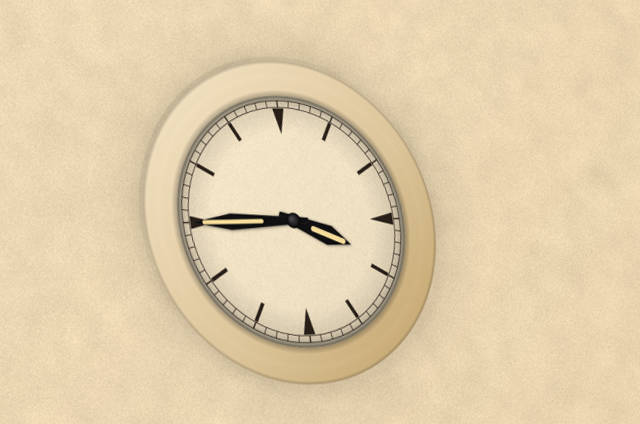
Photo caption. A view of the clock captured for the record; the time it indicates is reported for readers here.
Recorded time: 3:45
